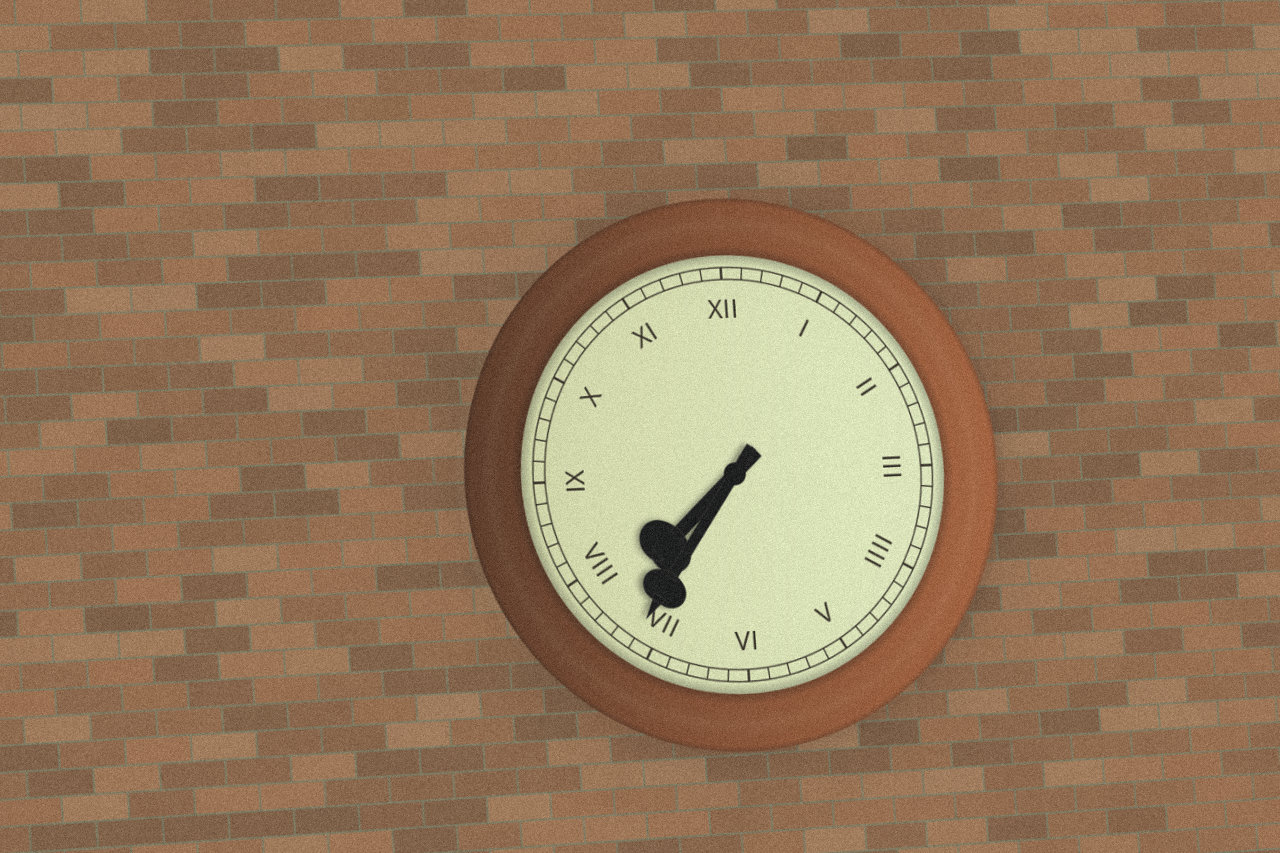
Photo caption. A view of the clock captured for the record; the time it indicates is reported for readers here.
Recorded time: 7:36
